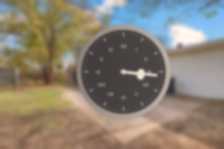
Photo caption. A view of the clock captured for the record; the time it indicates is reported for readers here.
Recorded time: 3:16
